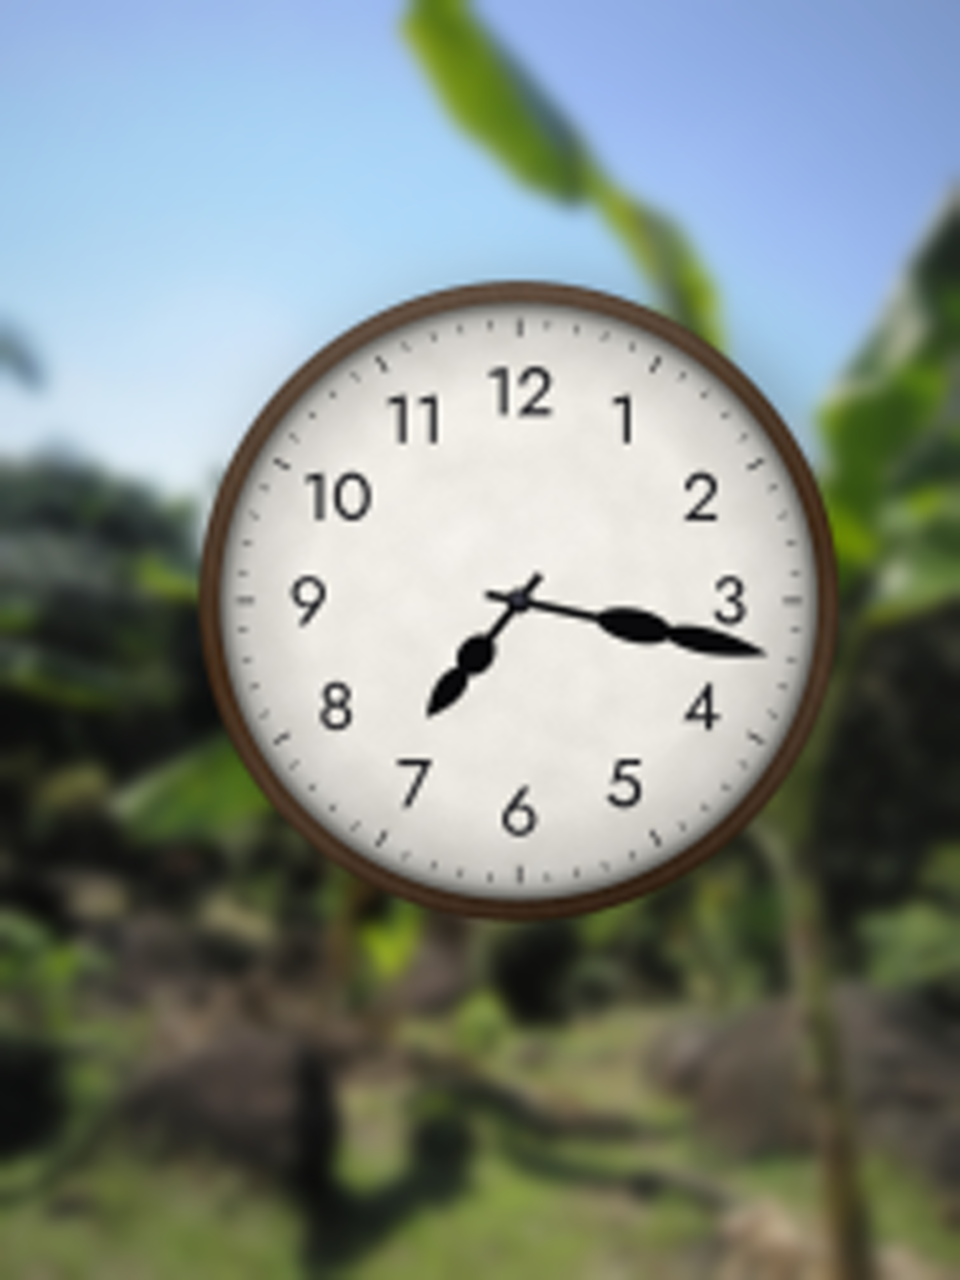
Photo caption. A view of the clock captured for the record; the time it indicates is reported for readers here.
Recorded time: 7:17
